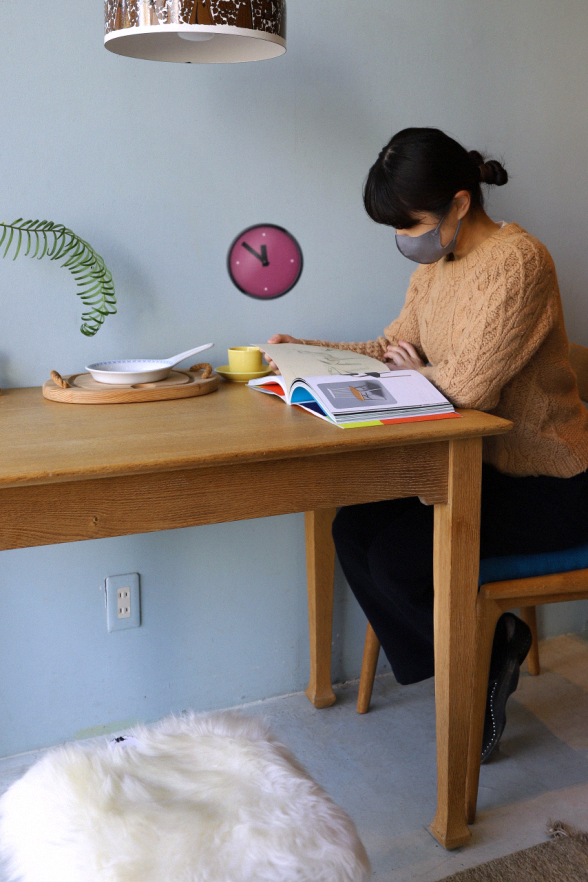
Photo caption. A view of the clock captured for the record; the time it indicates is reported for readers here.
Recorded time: 11:52
